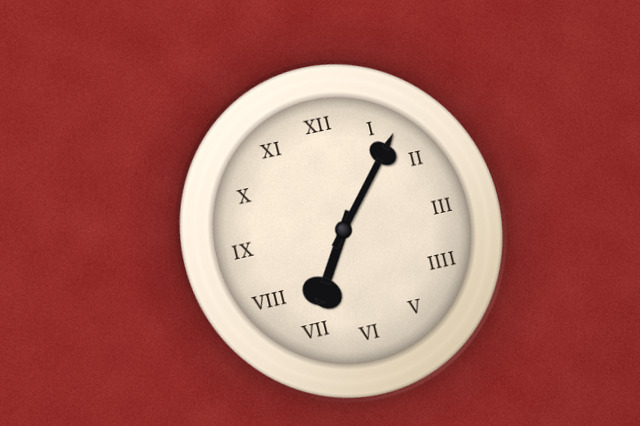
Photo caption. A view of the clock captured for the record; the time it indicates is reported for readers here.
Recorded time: 7:07
